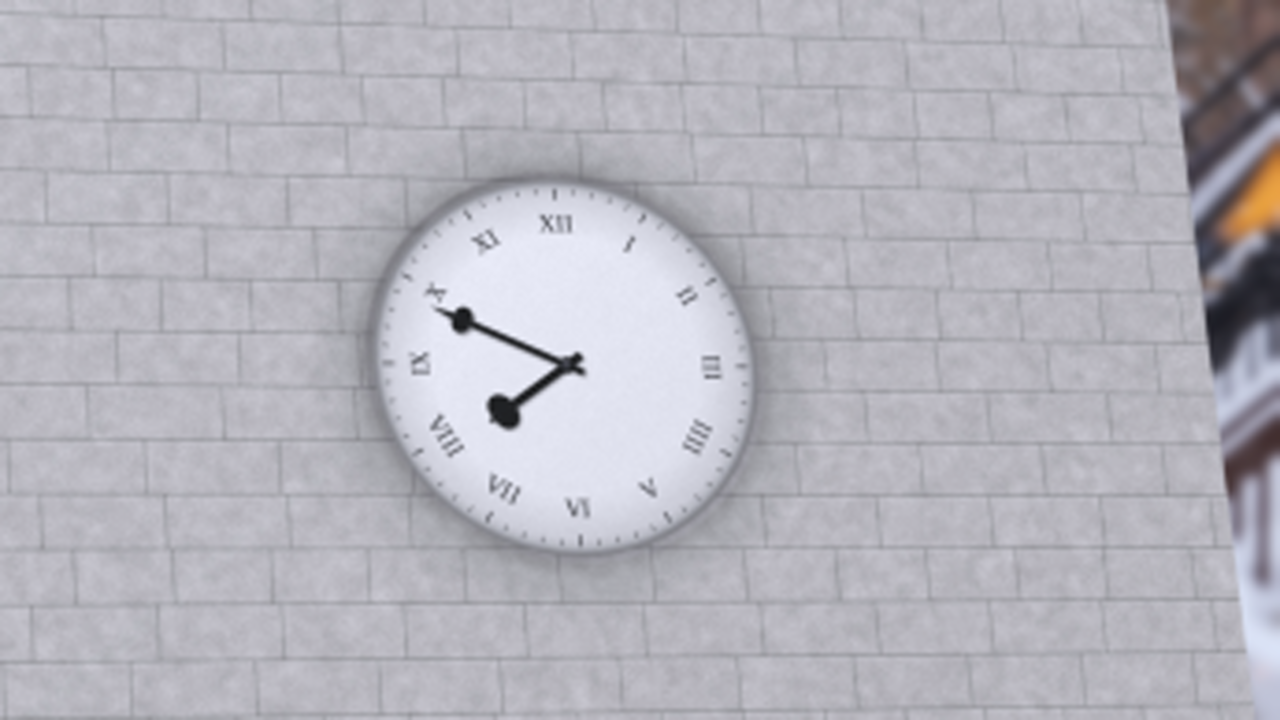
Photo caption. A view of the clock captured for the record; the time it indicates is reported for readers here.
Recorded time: 7:49
